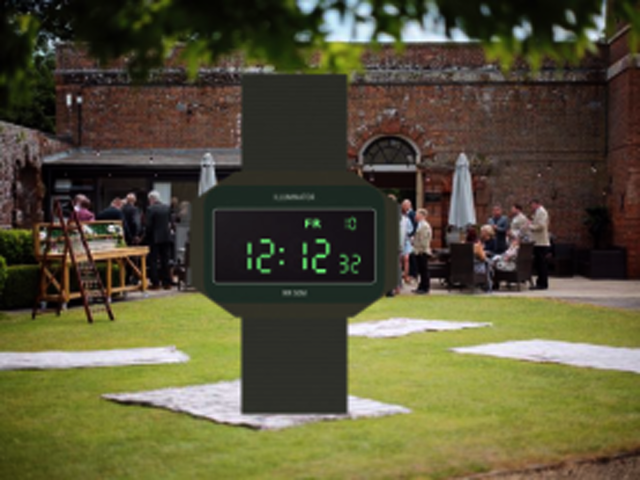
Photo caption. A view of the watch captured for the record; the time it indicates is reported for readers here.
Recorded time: 12:12:32
